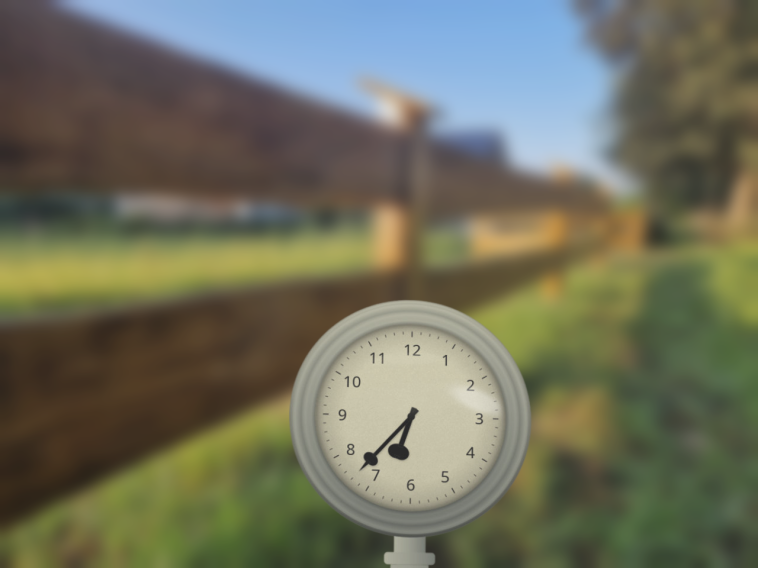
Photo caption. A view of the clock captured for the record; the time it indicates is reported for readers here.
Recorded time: 6:37
